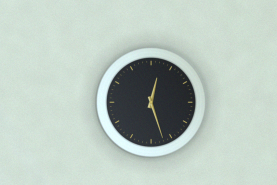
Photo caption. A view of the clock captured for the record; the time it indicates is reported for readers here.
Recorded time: 12:27
